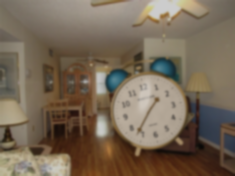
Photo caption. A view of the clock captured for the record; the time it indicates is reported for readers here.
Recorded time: 1:37
